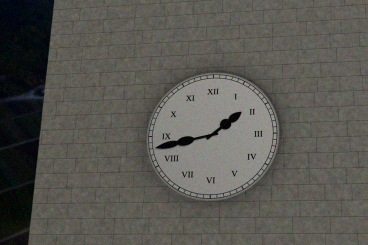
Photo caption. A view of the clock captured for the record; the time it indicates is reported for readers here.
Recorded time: 1:43
